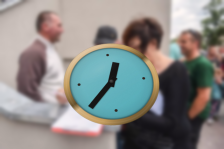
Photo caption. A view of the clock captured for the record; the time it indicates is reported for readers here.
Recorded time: 12:37
